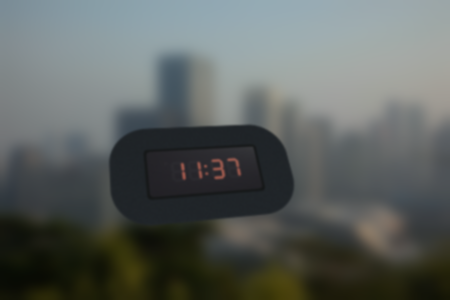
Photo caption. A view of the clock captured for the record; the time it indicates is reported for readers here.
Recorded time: 11:37
